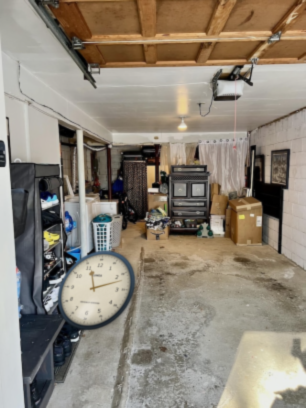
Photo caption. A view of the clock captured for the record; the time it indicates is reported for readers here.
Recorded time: 11:12
